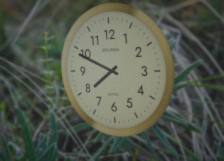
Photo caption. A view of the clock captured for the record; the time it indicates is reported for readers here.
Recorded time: 7:49
